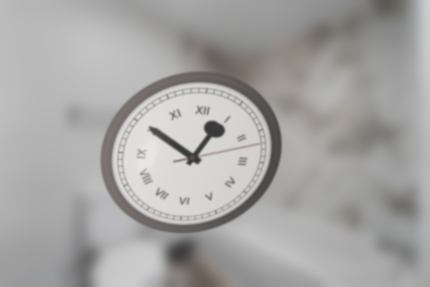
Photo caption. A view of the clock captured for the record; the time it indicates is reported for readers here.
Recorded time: 12:50:12
